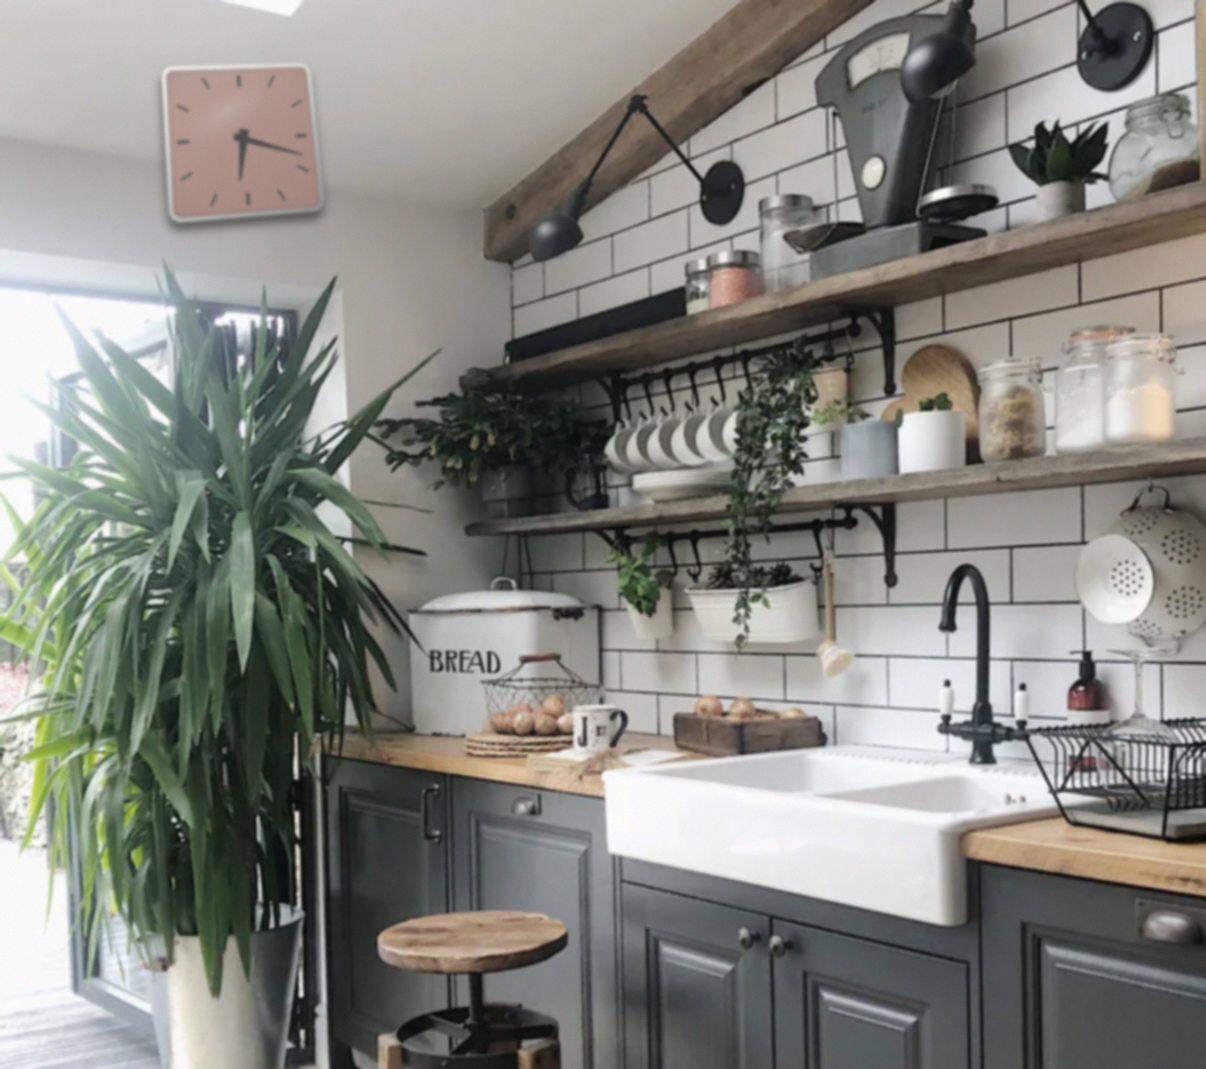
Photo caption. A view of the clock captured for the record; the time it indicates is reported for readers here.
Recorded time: 6:18
